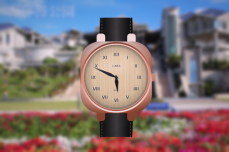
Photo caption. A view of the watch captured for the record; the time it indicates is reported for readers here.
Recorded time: 5:49
